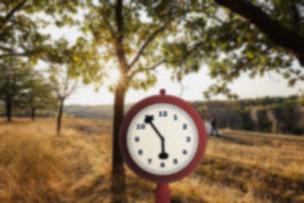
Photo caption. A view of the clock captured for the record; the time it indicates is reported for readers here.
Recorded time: 5:54
